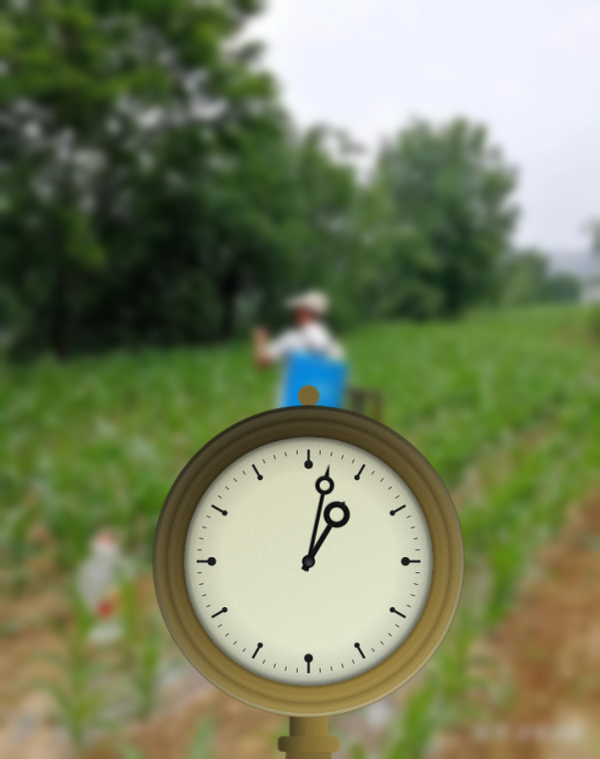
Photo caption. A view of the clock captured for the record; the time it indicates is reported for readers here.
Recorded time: 1:02
